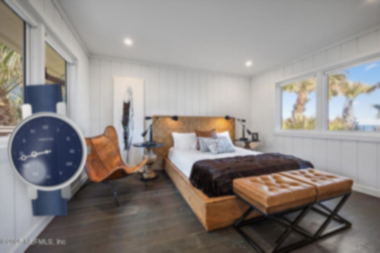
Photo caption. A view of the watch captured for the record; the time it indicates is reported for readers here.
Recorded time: 8:43
